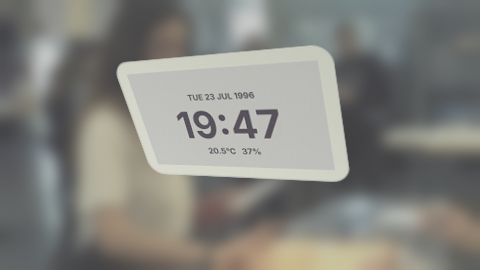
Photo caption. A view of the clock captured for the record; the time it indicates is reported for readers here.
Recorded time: 19:47
